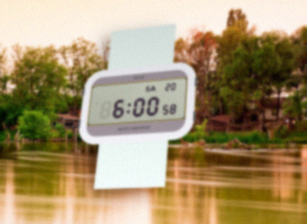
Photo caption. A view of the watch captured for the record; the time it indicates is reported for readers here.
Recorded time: 6:00
